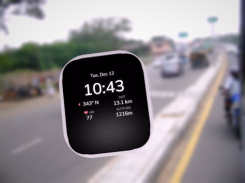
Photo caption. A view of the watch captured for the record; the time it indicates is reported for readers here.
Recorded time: 10:43
